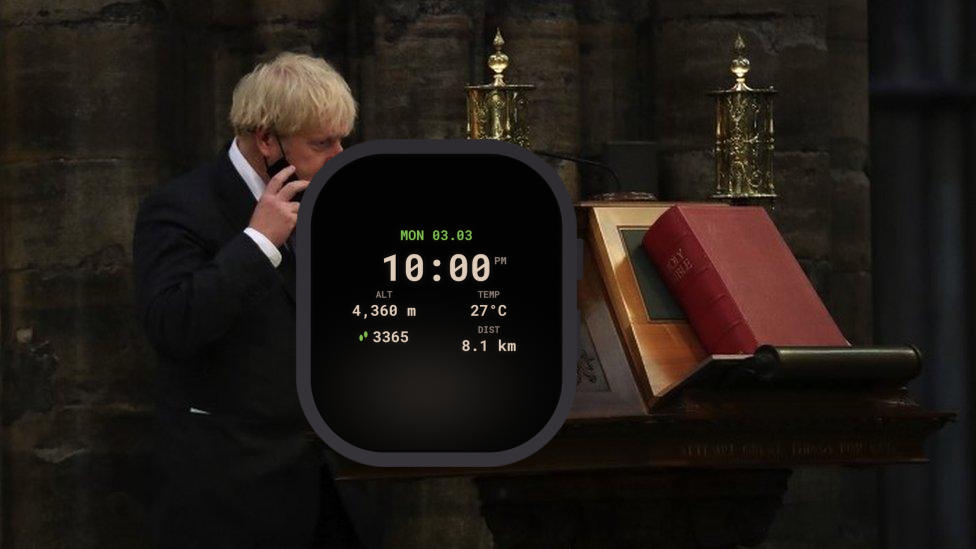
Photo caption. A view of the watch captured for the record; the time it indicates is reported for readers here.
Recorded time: 10:00
